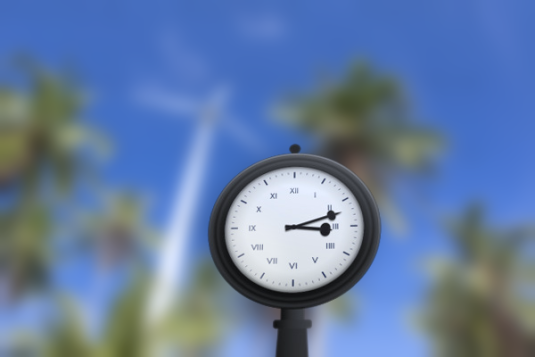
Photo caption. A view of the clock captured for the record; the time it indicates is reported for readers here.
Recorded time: 3:12
